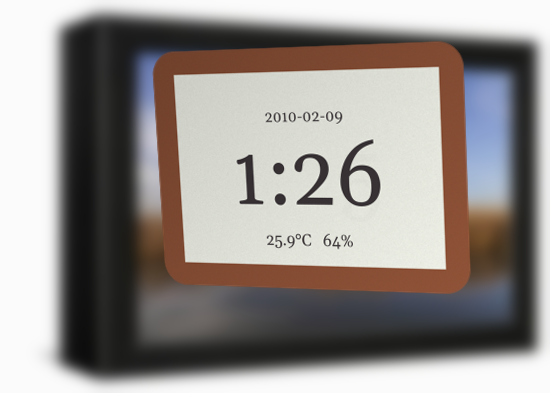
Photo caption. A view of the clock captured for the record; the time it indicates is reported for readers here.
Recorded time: 1:26
